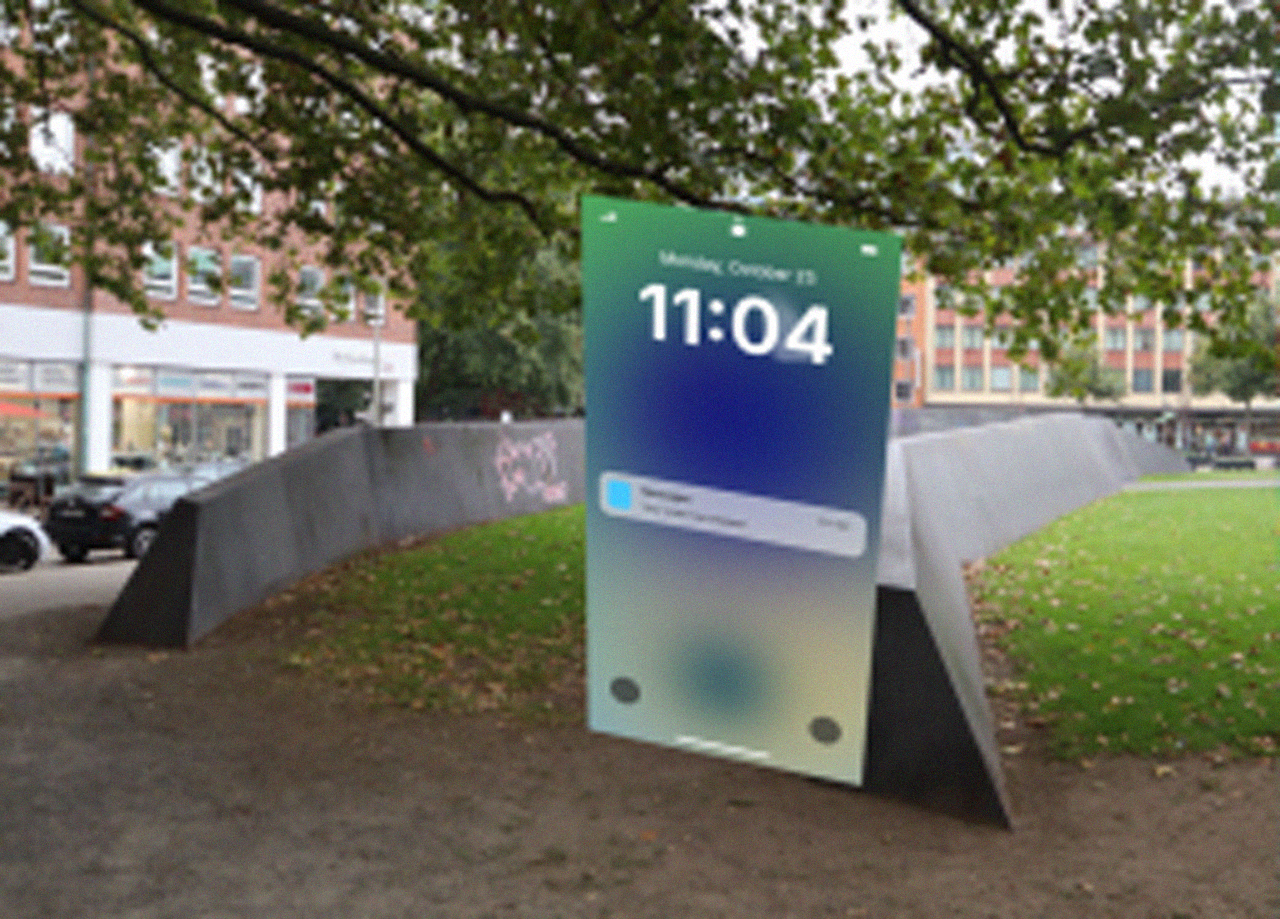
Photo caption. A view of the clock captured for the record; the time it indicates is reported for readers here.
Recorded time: 11:04
